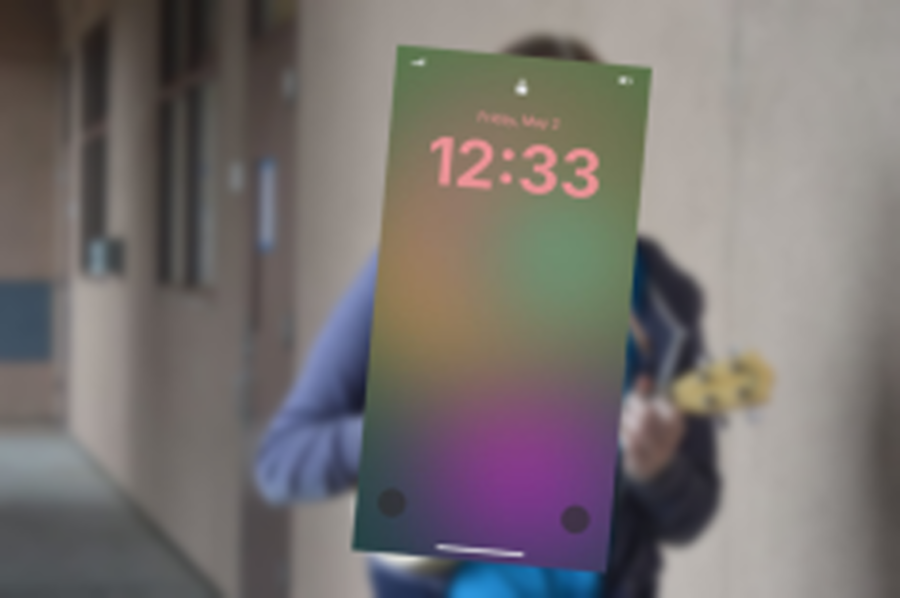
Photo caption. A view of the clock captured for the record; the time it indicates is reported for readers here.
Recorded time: 12:33
